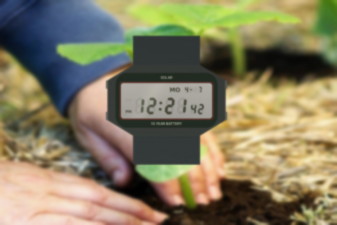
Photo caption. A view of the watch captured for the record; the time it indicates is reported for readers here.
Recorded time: 12:21:42
